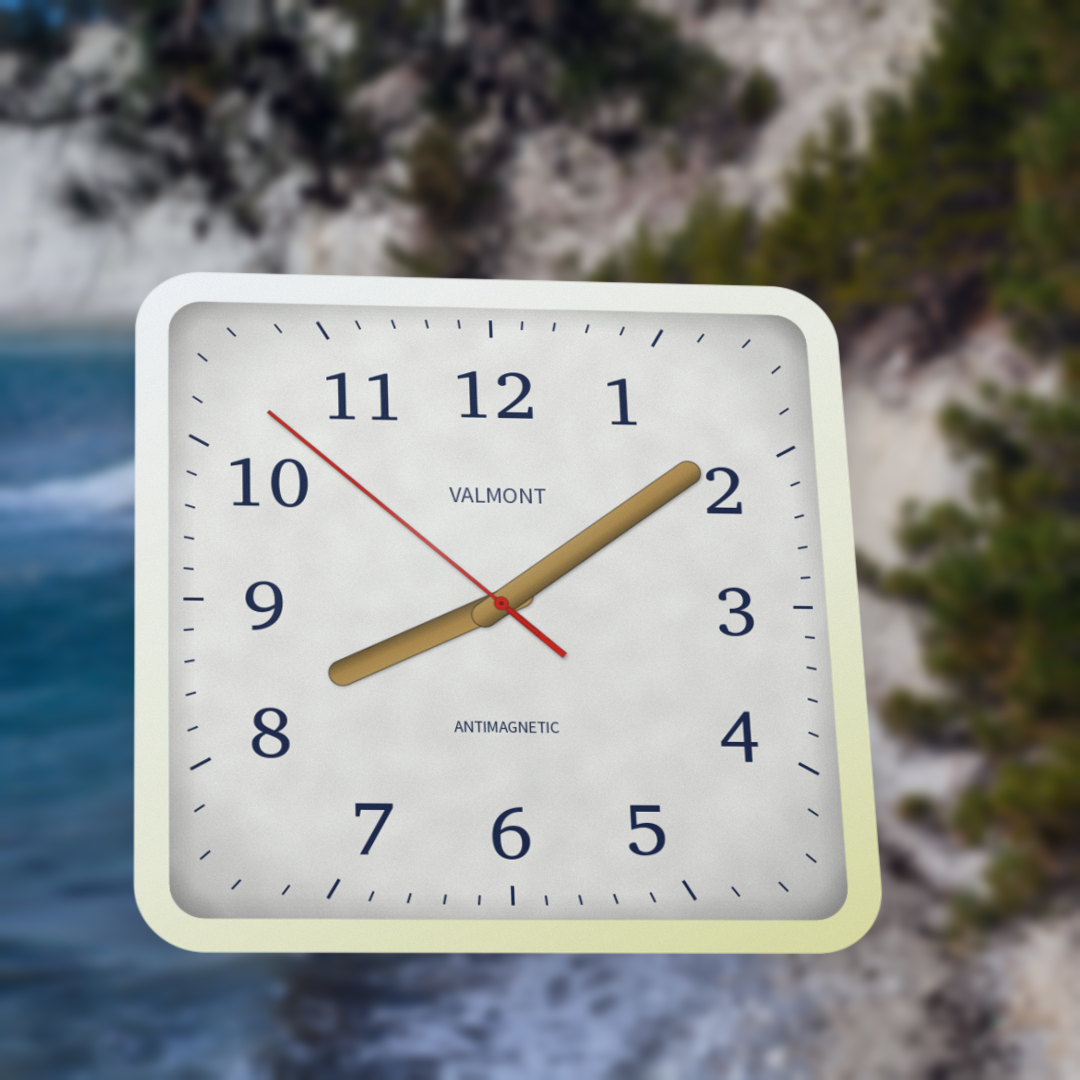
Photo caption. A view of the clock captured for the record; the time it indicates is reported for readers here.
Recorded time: 8:08:52
